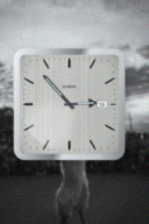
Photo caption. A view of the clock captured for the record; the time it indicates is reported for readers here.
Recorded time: 2:53
